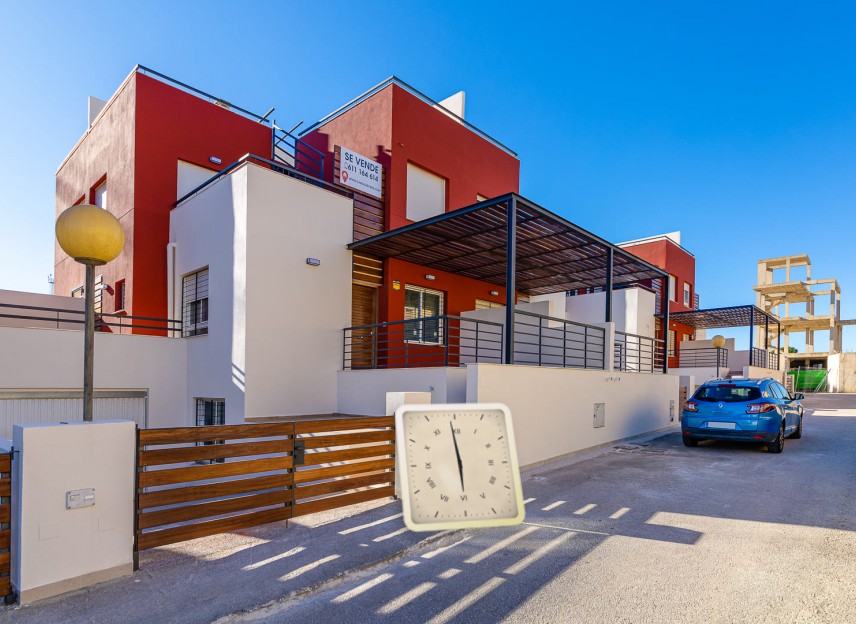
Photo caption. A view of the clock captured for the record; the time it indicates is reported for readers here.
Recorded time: 5:59
